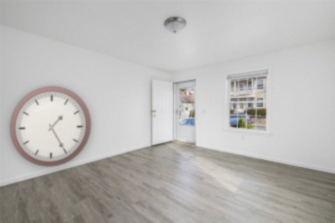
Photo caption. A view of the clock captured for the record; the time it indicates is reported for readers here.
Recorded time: 1:25
